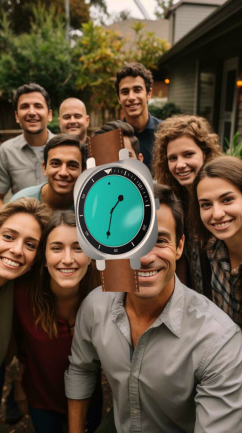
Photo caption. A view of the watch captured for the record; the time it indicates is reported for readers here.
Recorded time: 1:33
